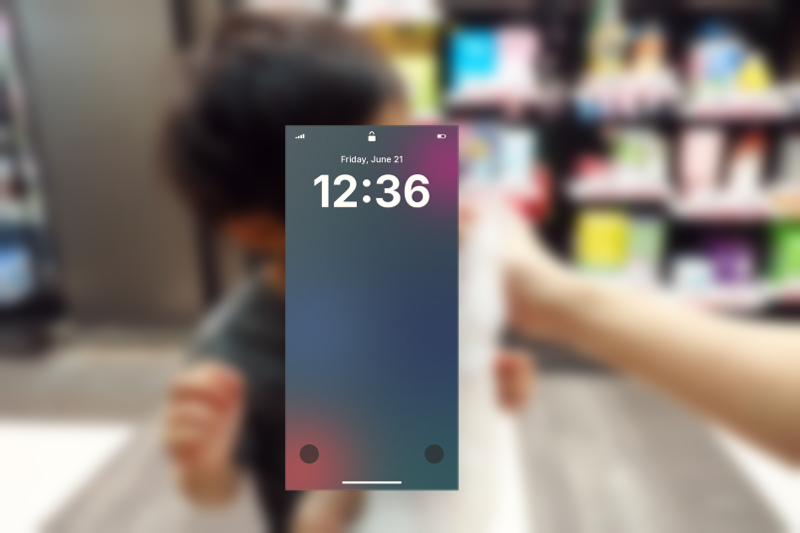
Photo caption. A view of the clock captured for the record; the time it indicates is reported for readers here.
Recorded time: 12:36
